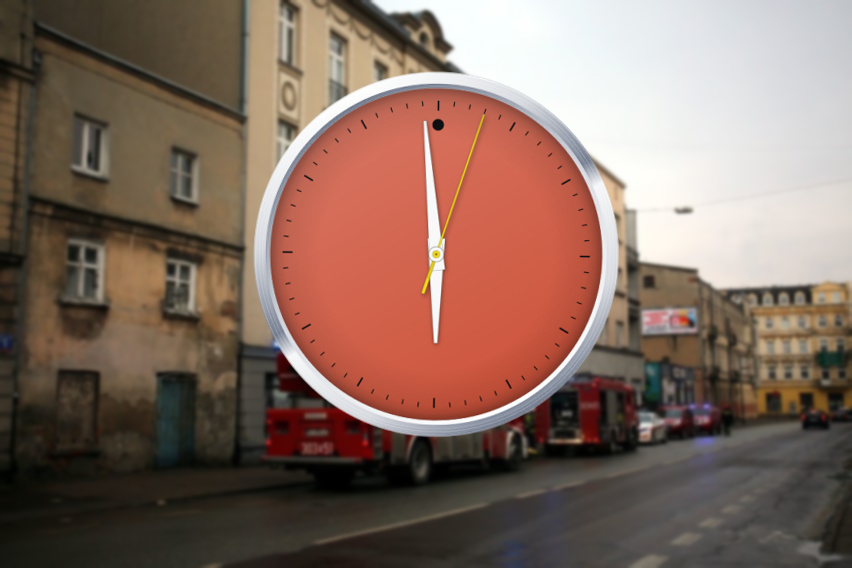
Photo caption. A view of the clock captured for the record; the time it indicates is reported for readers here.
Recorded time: 5:59:03
